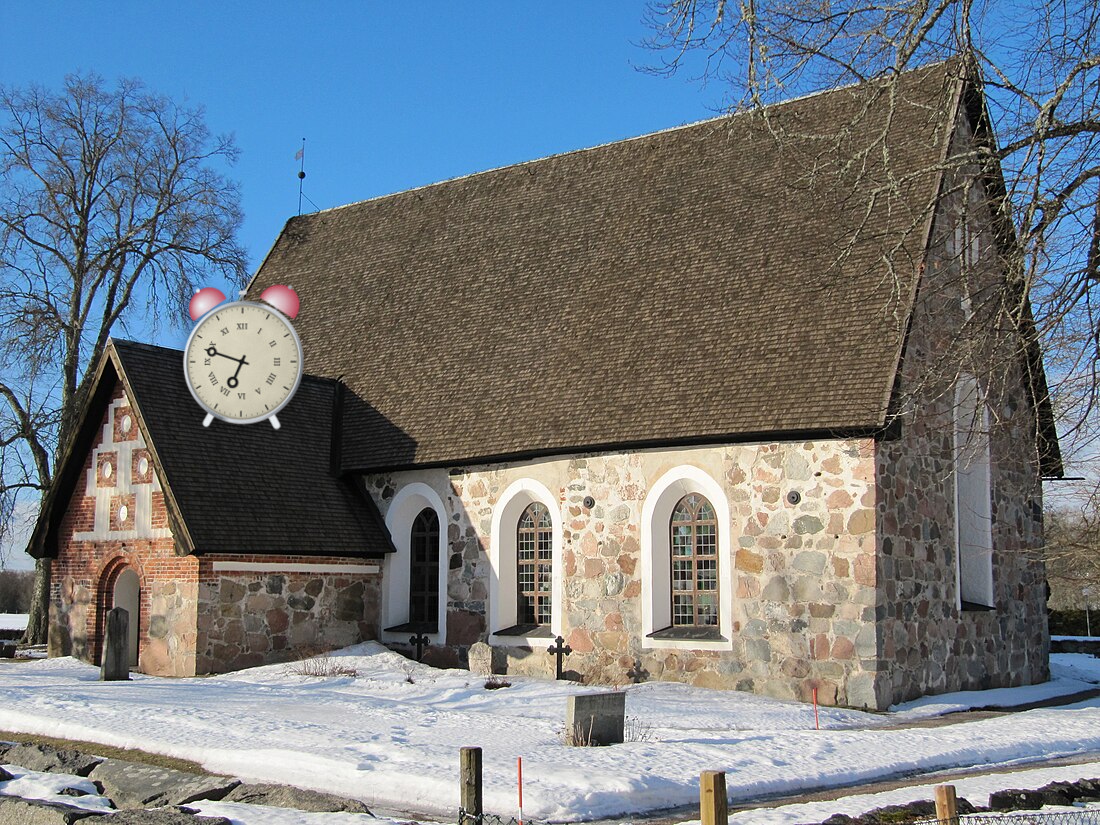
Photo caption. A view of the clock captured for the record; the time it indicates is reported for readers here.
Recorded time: 6:48
